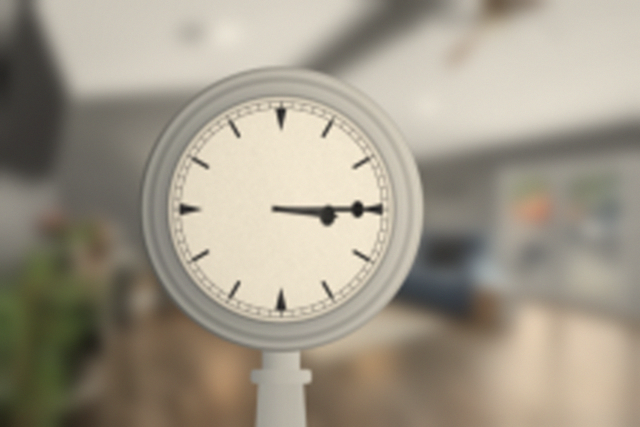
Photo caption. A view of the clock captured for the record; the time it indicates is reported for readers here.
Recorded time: 3:15
